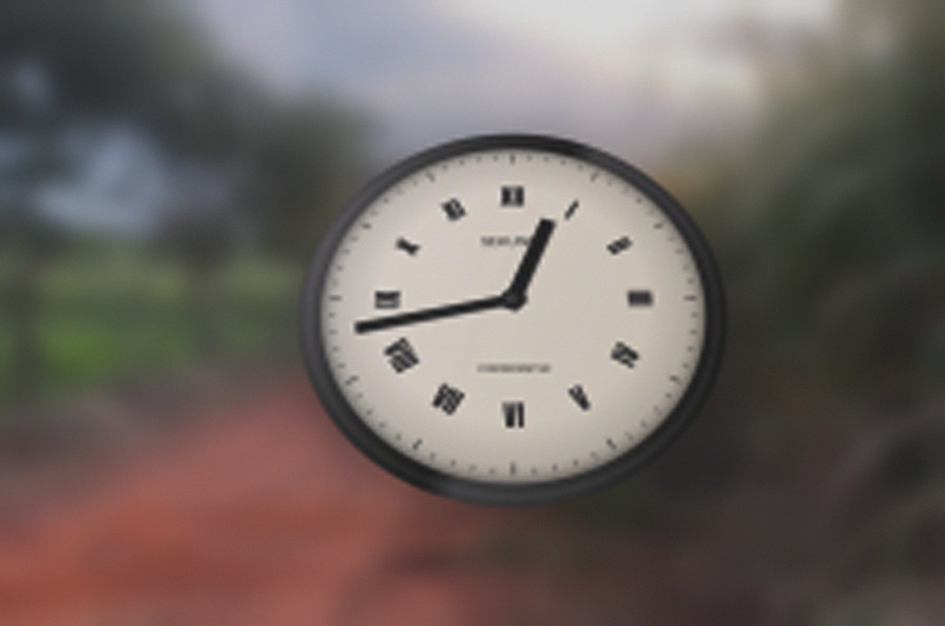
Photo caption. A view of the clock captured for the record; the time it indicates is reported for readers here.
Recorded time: 12:43
